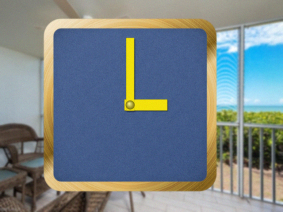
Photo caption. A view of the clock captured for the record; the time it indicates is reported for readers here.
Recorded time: 3:00
